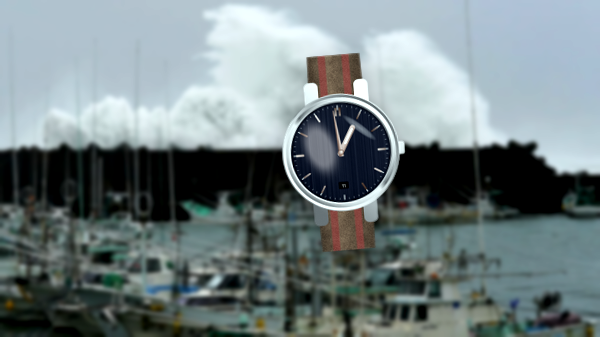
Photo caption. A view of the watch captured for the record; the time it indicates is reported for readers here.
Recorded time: 12:59
